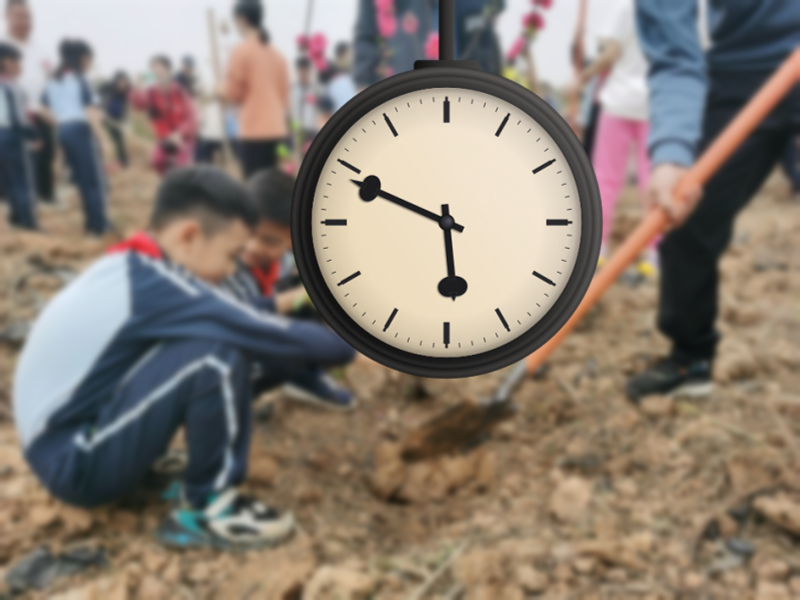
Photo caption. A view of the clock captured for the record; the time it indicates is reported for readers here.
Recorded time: 5:49
